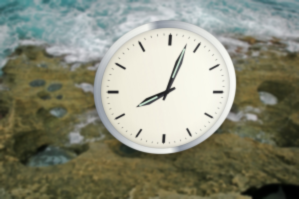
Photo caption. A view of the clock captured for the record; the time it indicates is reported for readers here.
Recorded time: 8:03
